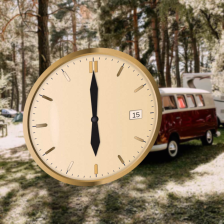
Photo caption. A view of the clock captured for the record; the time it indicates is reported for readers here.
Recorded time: 6:00
